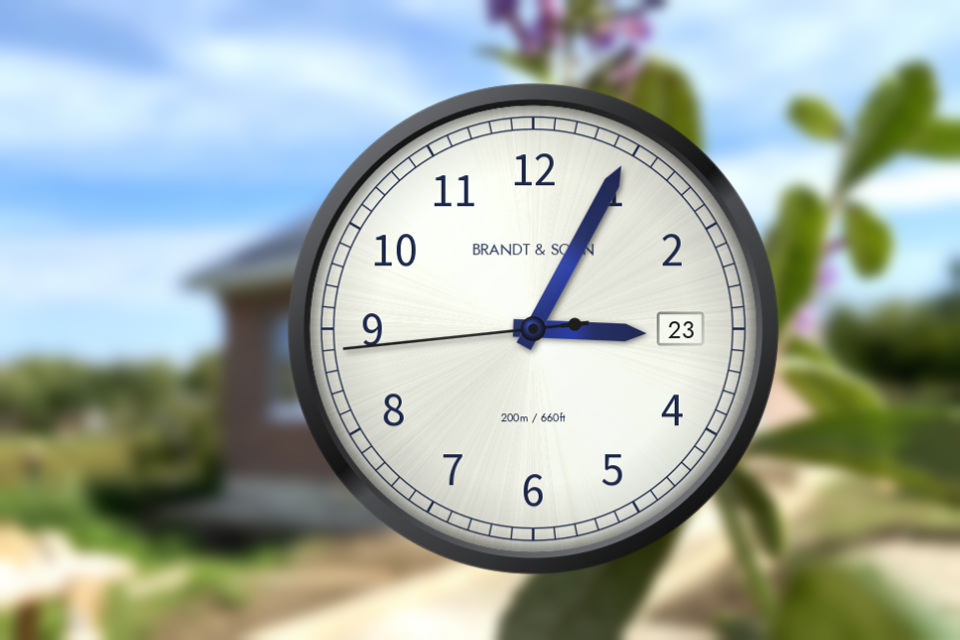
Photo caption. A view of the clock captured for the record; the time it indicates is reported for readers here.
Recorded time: 3:04:44
